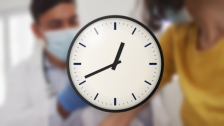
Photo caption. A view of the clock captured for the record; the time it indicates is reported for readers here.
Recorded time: 12:41
